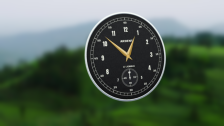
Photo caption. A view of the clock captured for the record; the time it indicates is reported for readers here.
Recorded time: 12:52
